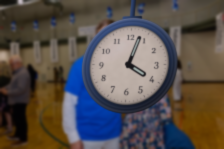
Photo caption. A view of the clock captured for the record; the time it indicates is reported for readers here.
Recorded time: 4:03
